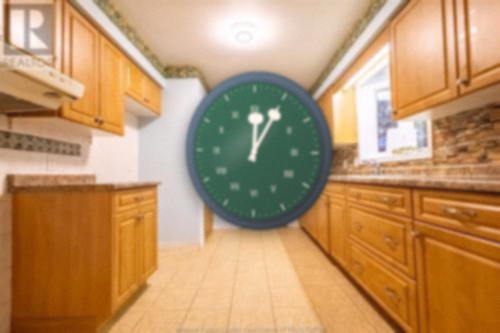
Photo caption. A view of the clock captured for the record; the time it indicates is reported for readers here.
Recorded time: 12:05
